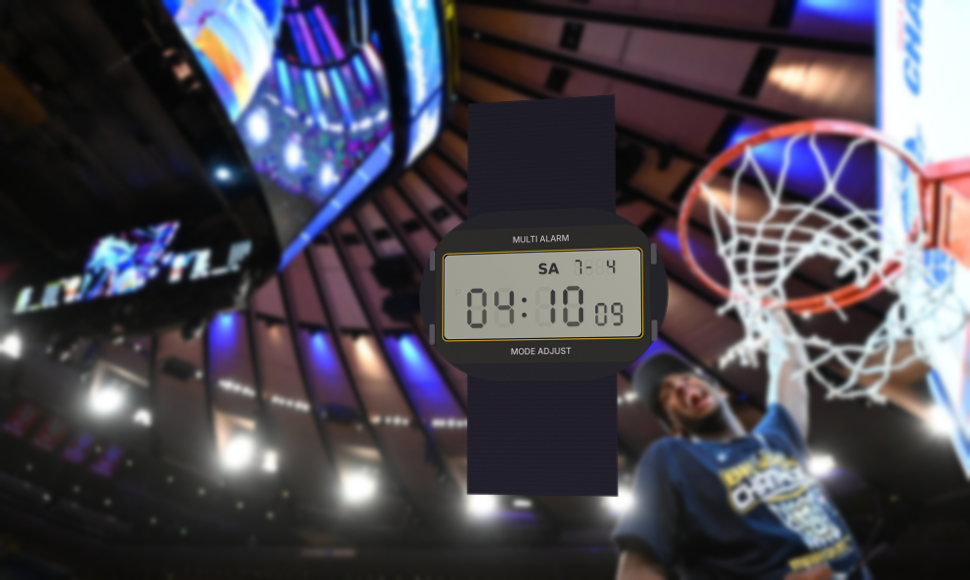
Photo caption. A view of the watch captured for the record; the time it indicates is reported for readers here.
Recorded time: 4:10:09
